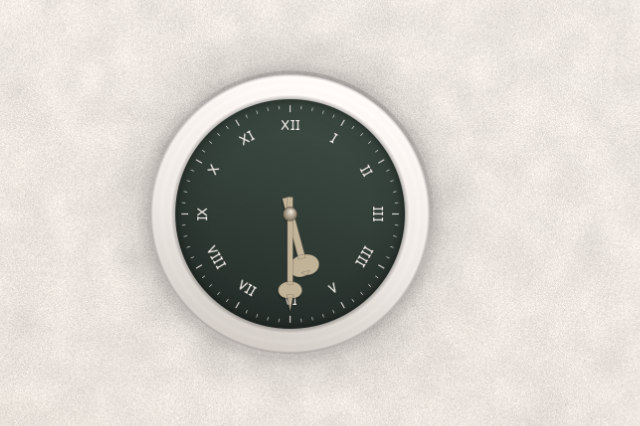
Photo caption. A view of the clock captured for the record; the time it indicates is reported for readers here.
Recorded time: 5:30
